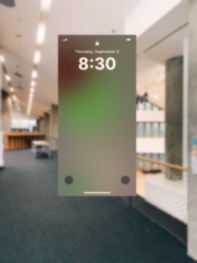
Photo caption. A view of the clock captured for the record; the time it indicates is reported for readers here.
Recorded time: 8:30
